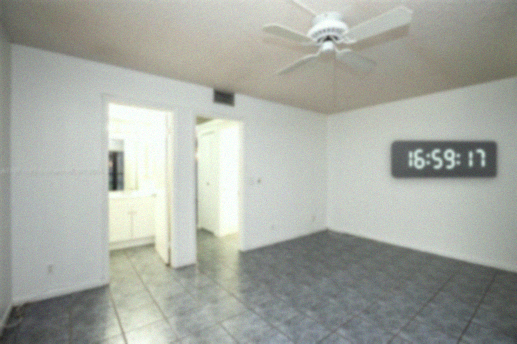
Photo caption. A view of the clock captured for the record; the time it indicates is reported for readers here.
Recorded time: 16:59:17
